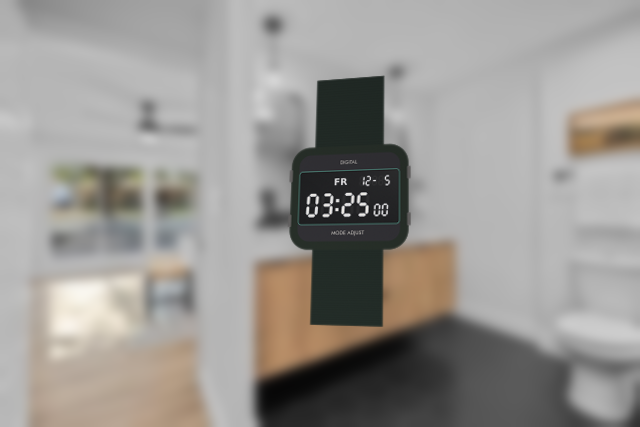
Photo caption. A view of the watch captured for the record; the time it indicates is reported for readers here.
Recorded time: 3:25:00
